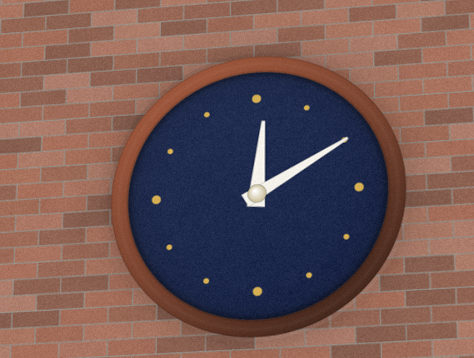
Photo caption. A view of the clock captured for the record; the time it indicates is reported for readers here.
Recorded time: 12:10
